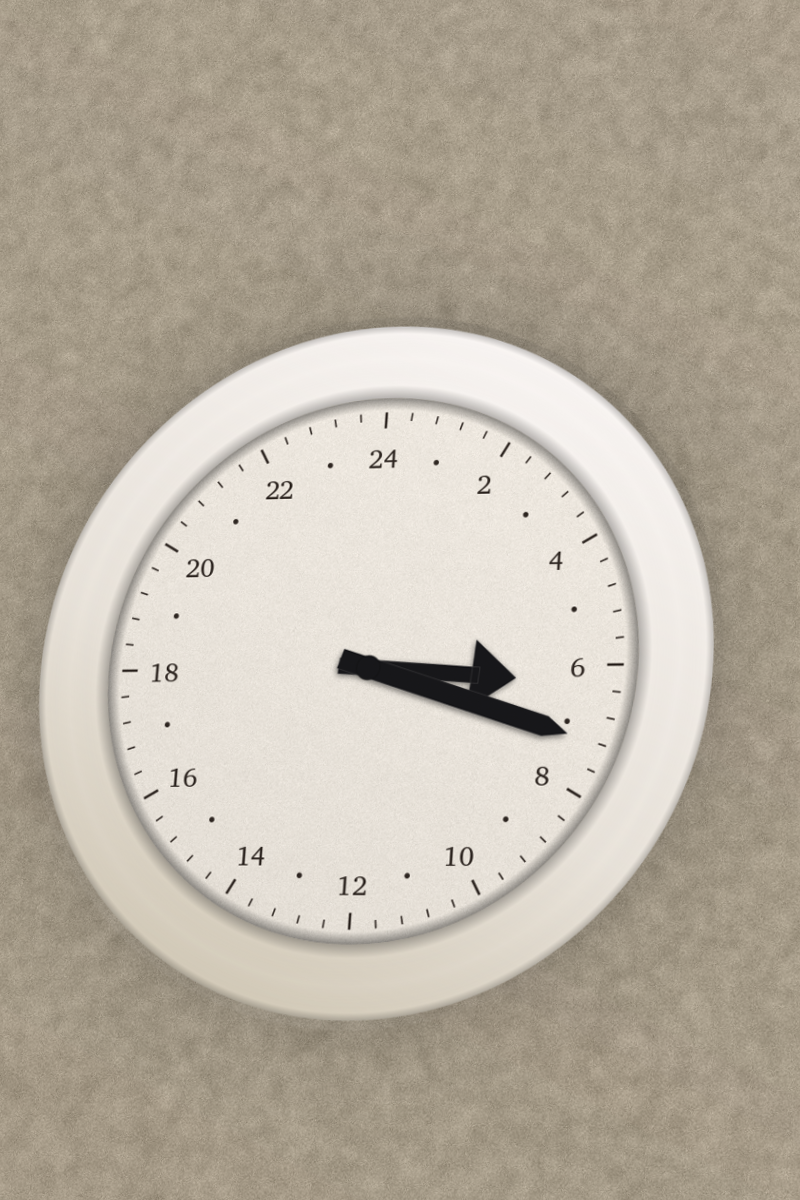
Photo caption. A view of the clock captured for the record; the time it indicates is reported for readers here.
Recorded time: 6:18
